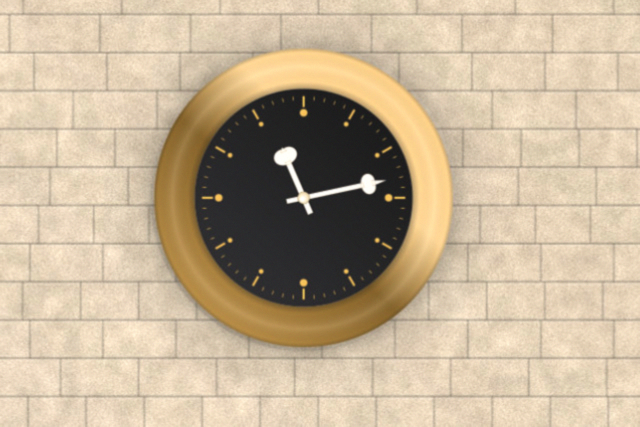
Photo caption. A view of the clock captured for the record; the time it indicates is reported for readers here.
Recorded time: 11:13
